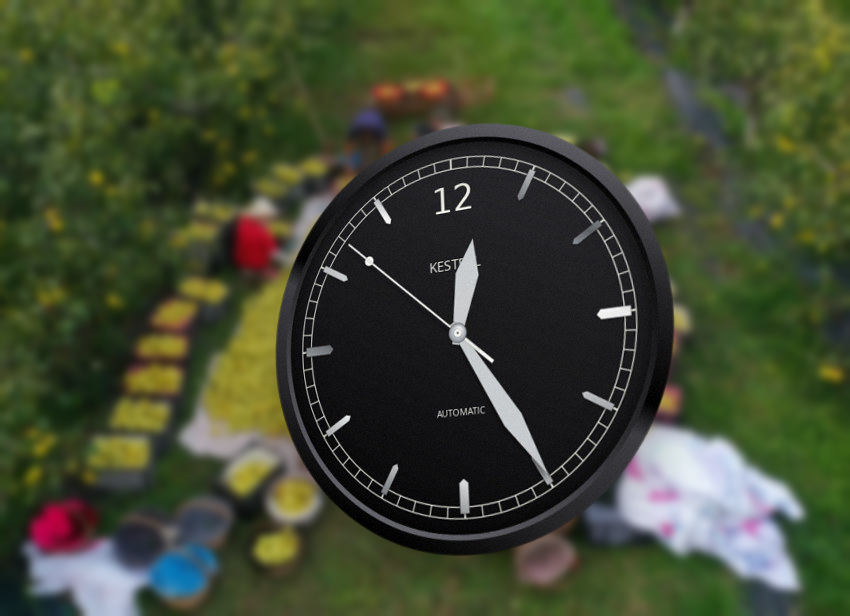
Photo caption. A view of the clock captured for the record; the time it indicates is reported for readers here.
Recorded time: 12:24:52
